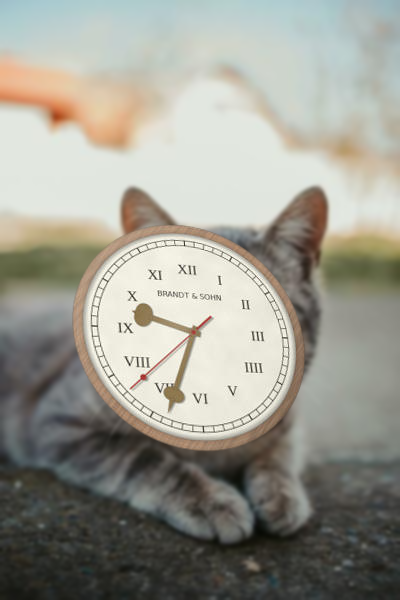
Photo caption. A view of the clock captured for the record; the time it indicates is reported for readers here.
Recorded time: 9:33:38
